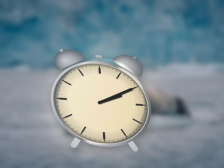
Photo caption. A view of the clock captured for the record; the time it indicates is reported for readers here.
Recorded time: 2:10
